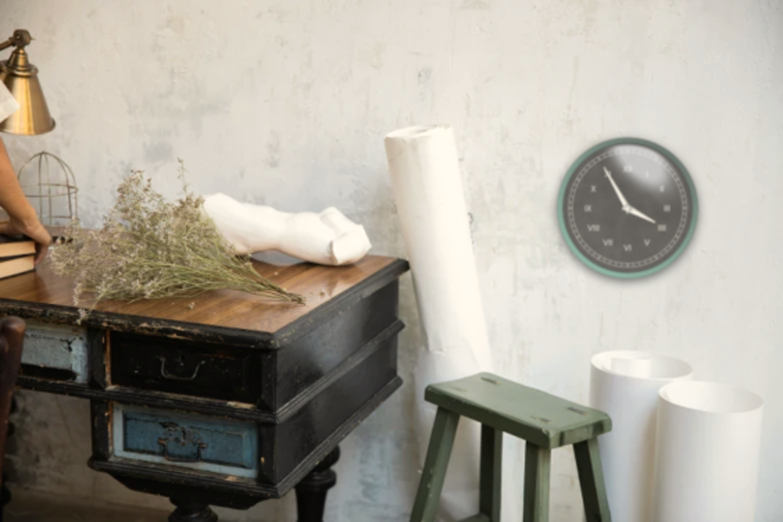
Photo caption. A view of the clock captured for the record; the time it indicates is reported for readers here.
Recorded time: 3:55
